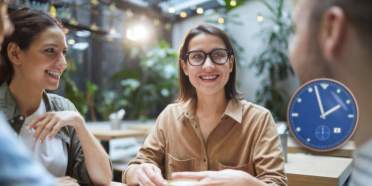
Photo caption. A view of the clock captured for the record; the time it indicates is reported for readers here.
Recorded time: 1:57
